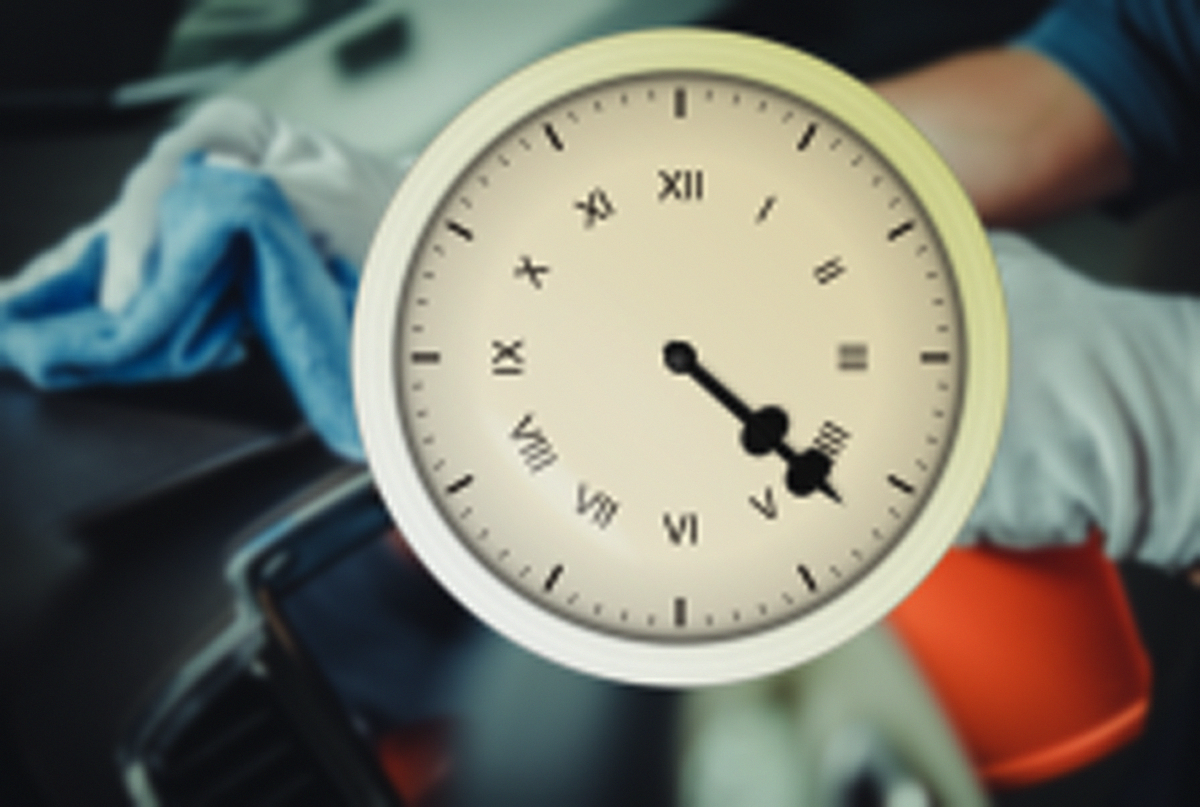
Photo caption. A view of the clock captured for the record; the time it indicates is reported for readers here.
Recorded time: 4:22
